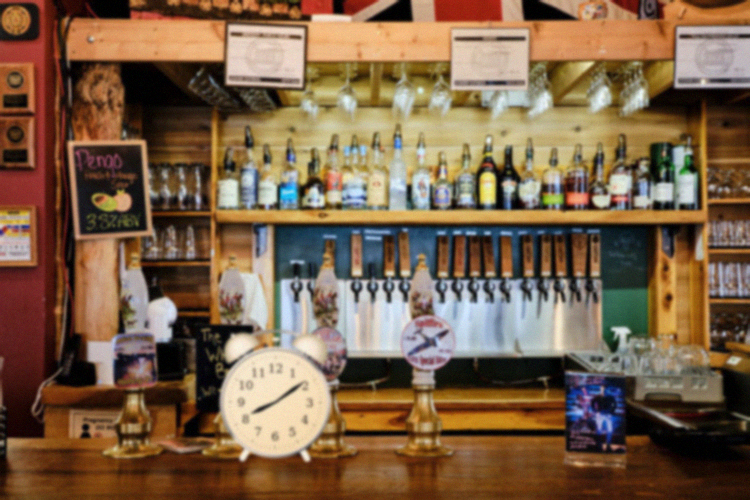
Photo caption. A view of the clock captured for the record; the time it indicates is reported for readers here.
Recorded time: 8:09
